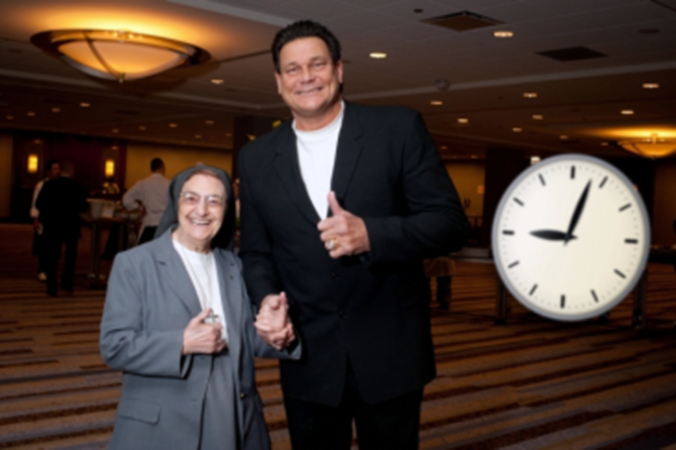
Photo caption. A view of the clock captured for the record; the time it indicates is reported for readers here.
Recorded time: 9:03
